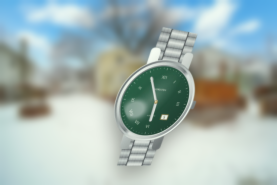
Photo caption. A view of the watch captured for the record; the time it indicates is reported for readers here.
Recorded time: 5:55
